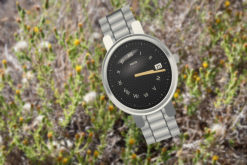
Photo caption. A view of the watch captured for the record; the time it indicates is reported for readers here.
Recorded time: 3:17
